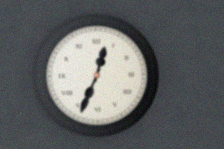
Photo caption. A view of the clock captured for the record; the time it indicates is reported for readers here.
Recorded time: 12:34
